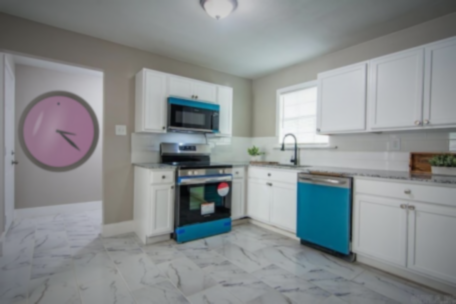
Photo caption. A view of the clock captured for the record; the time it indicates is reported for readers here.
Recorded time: 3:22
